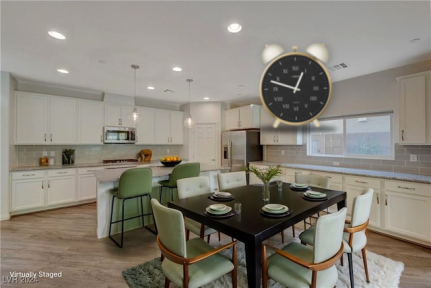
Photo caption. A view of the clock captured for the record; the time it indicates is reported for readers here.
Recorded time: 12:48
